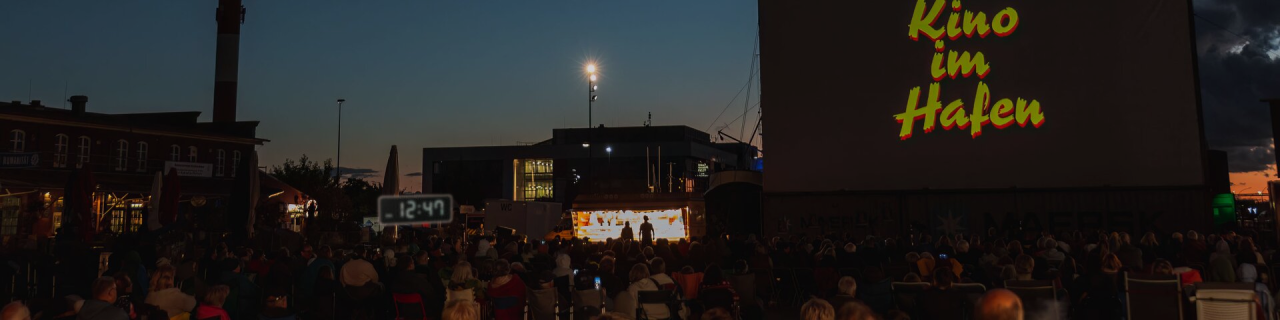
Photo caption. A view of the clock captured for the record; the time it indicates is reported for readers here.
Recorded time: 12:47
